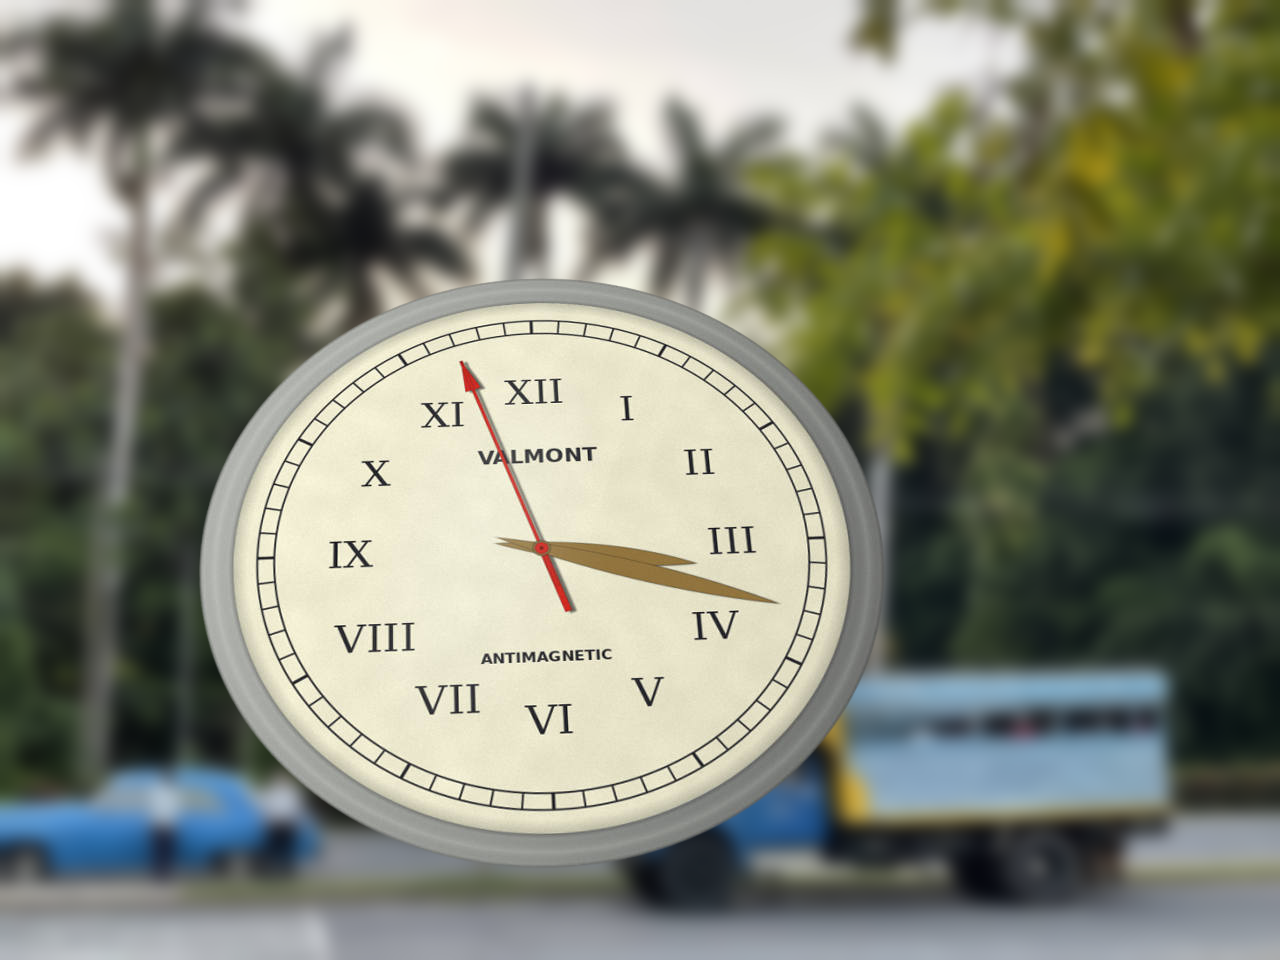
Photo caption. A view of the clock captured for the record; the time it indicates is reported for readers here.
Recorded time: 3:17:57
